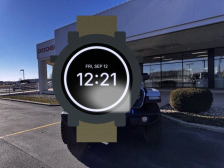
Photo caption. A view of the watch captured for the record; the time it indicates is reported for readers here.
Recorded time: 12:21
